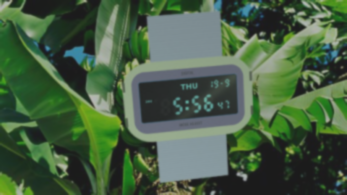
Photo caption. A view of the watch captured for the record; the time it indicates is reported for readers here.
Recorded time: 5:56
